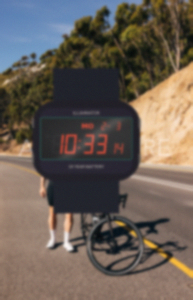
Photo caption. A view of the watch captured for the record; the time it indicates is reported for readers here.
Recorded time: 10:33
